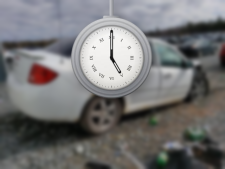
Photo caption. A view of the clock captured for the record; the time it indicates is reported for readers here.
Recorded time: 5:00
